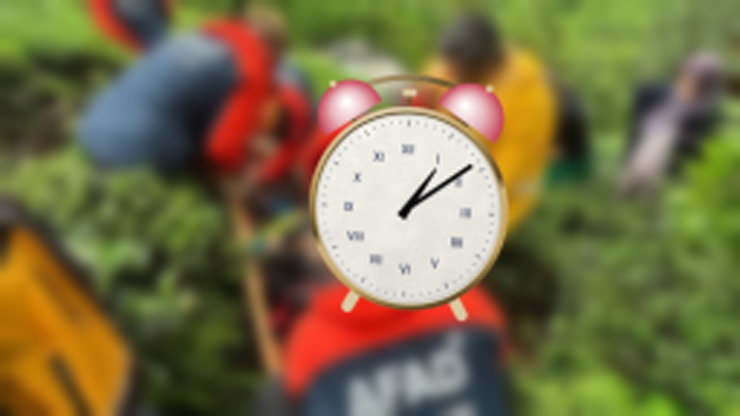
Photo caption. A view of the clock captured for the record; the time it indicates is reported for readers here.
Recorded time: 1:09
